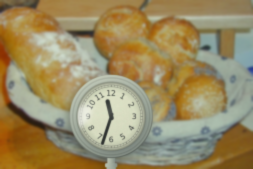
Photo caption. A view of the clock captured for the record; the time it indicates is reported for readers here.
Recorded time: 11:33
